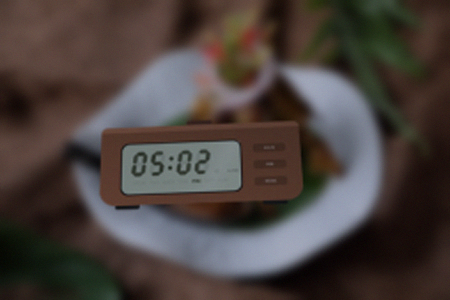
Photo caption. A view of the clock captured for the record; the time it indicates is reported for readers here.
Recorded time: 5:02
